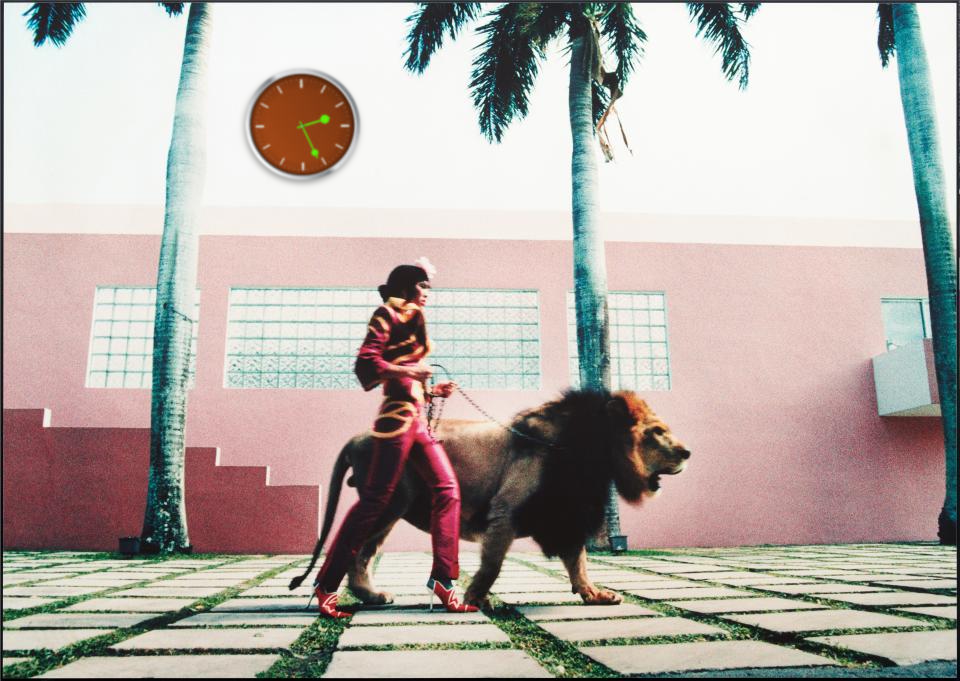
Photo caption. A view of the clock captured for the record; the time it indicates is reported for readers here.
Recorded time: 2:26
